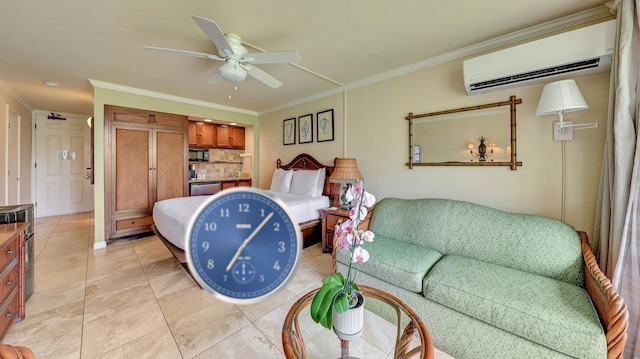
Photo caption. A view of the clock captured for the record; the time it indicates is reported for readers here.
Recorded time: 7:07
